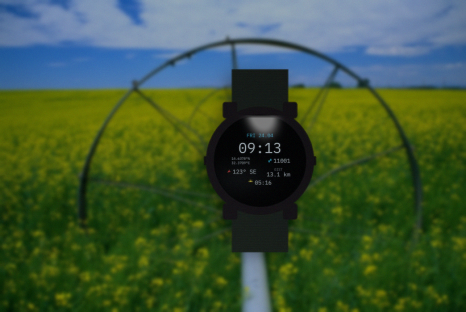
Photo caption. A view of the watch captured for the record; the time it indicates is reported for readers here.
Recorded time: 9:13
